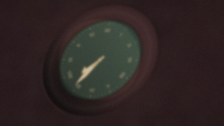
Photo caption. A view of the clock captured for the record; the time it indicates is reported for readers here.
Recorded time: 7:36
